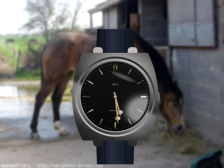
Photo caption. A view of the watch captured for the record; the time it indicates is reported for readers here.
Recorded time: 5:29
